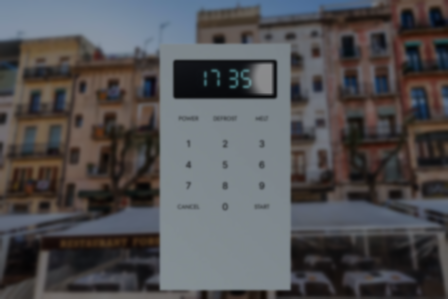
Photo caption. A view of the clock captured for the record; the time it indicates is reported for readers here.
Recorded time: 17:35
